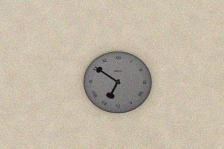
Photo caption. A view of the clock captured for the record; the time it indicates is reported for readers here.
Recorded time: 6:51
